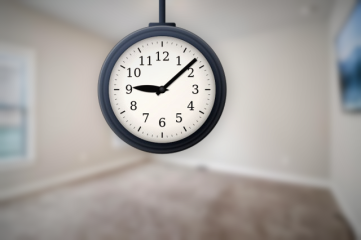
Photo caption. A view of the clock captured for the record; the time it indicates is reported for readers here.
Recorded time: 9:08
